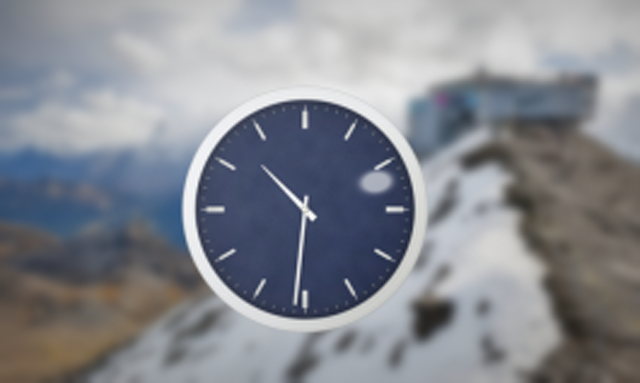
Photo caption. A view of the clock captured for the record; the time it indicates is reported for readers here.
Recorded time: 10:31
